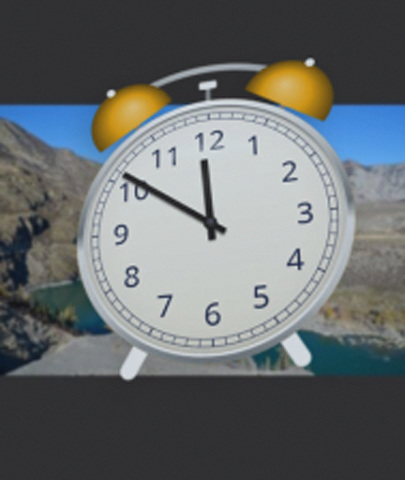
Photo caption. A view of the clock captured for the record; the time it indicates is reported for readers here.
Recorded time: 11:51
